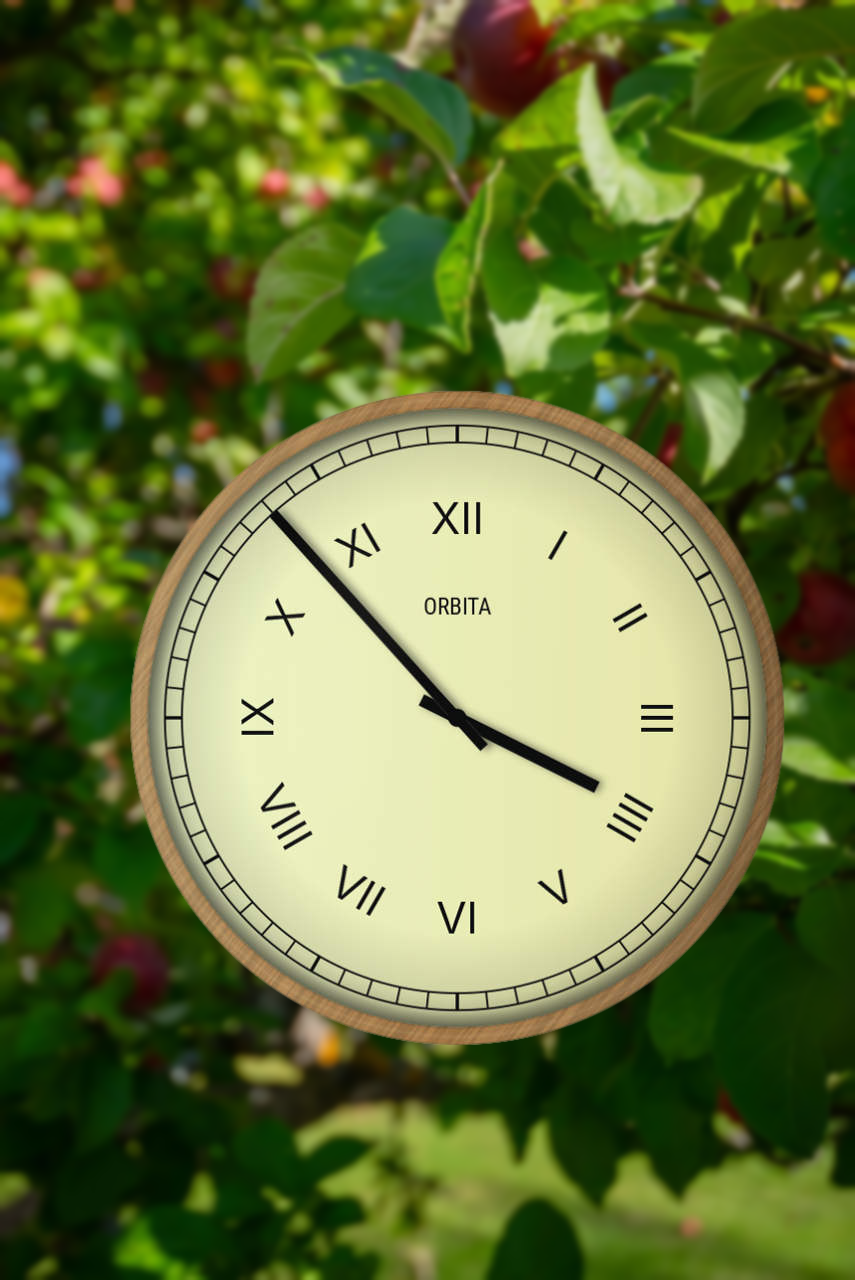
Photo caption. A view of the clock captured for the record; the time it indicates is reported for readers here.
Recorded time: 3:53
